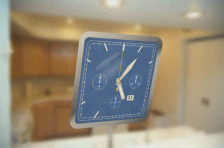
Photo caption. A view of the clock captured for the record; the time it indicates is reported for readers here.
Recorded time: 5:06
